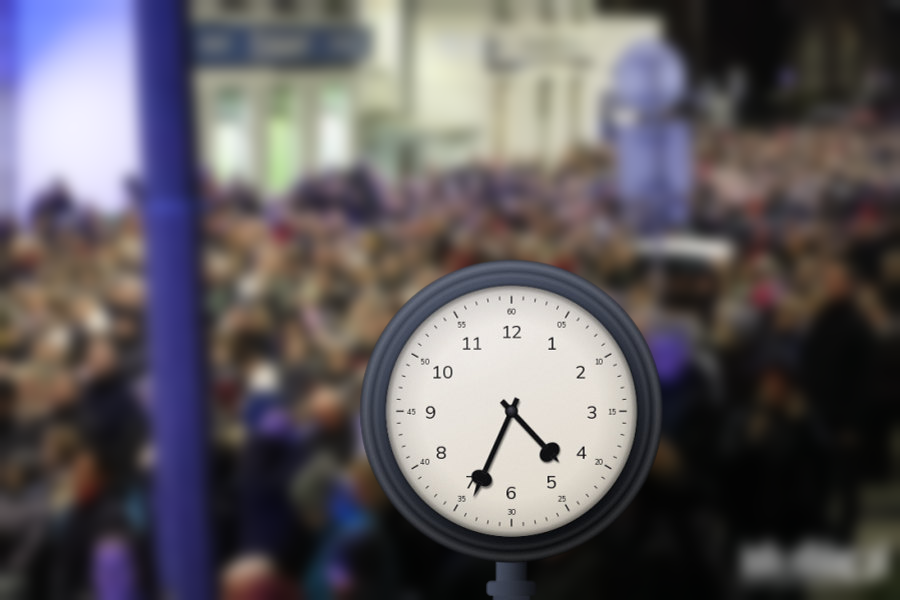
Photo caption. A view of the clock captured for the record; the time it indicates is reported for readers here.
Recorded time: 4:34
